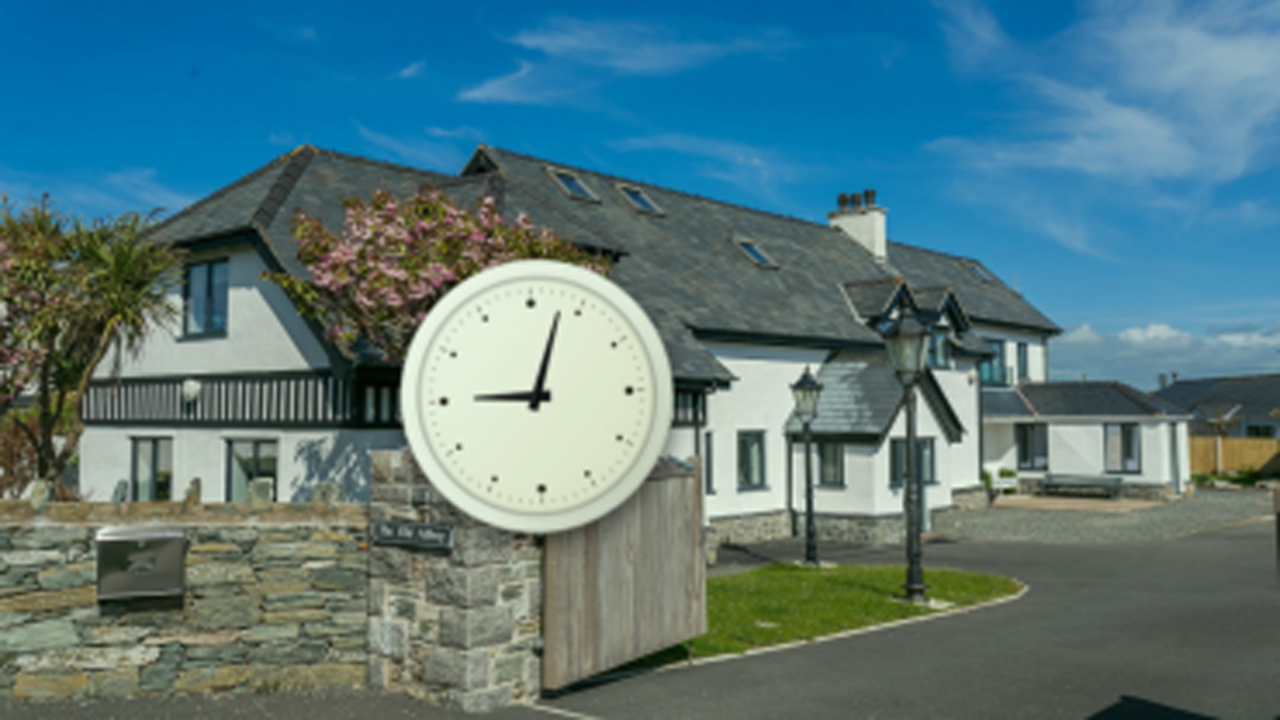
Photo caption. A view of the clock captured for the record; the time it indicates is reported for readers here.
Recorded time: 9:03
